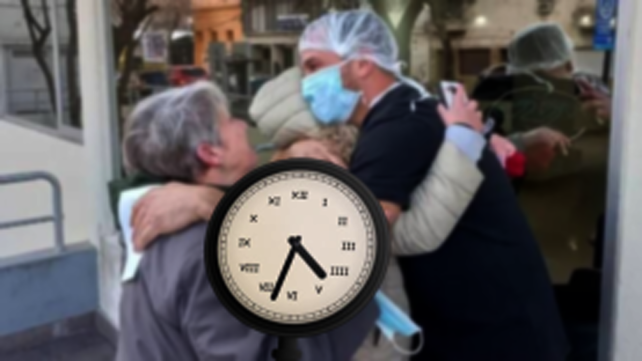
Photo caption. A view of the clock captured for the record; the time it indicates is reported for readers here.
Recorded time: 4:33
